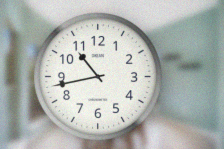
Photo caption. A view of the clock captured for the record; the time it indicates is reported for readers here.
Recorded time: 10:43
